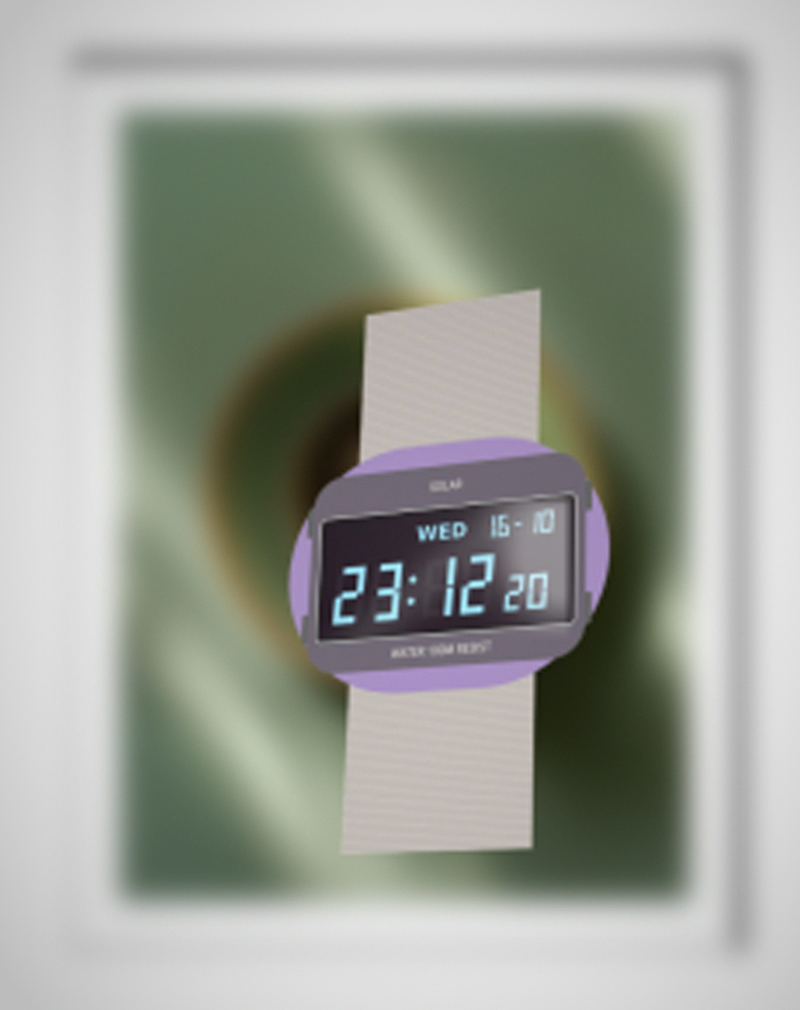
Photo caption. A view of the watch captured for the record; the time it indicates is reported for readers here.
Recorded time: 23:12:20
